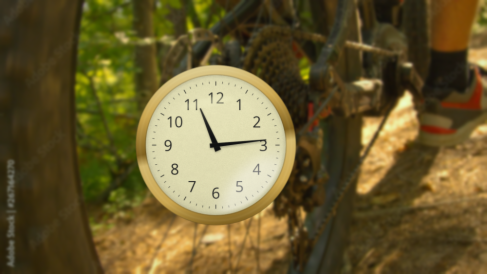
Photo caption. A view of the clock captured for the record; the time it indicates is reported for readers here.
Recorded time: 11:14
